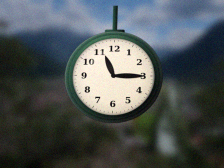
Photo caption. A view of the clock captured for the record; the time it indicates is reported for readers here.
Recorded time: 11:15
